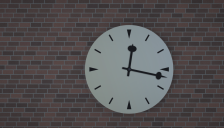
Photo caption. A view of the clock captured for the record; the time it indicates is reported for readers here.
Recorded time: 12:17
